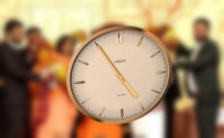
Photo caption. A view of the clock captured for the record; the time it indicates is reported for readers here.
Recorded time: 4:55
